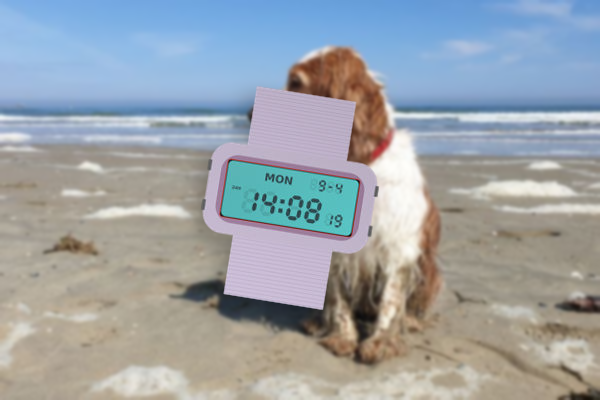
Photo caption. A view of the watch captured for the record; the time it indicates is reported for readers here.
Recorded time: 14:08:19
